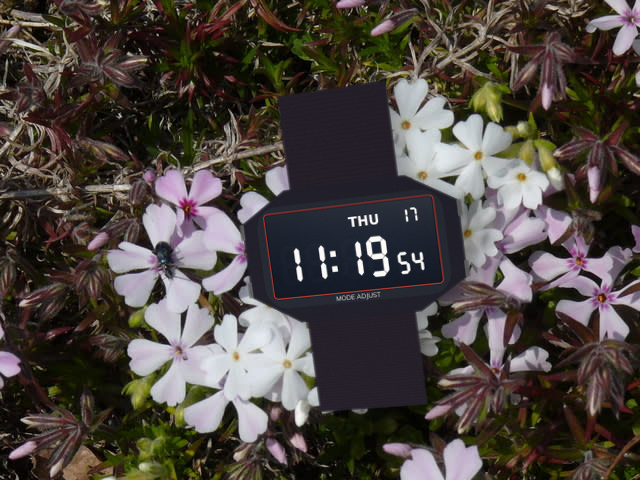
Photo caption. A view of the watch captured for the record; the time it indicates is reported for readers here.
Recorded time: 11:19:54
